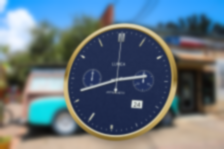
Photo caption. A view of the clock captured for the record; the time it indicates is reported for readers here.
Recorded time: 2:42
